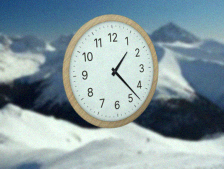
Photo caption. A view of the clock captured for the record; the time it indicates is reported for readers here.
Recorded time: 1:23
